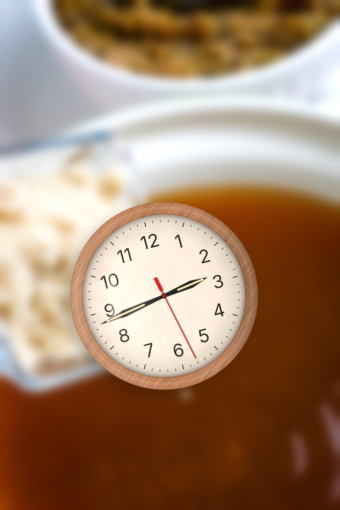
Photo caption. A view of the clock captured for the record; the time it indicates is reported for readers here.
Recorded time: 2:43:28
